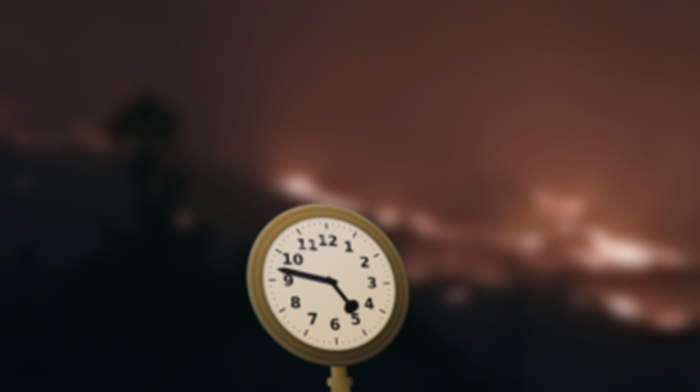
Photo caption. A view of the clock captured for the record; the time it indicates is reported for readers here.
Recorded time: 4:47
